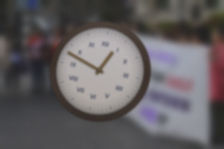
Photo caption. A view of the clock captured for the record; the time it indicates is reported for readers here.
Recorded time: 12:48
